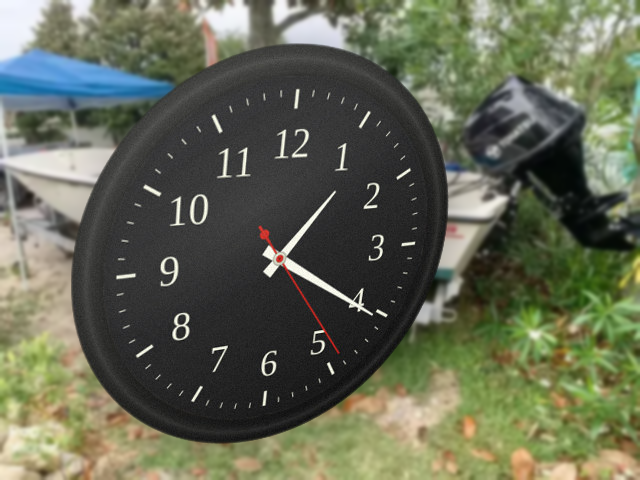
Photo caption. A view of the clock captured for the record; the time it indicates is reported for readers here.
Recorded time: 1:20:24
